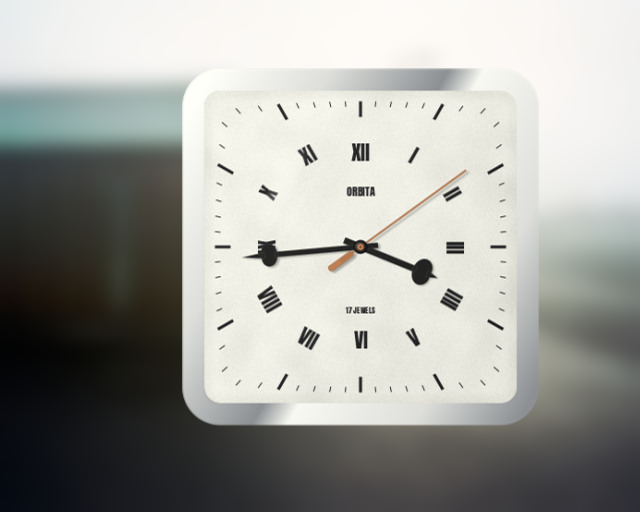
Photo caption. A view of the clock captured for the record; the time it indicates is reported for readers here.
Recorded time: 3:44:09
